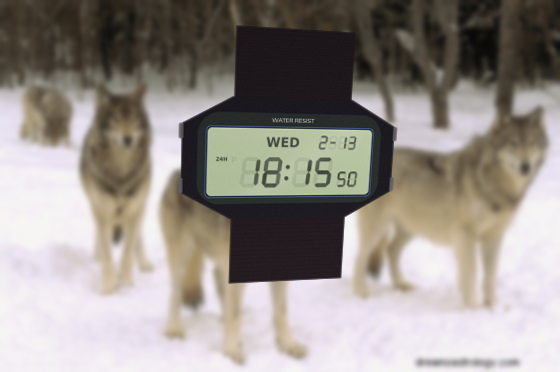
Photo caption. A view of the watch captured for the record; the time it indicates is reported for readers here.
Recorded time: 18:15:50
